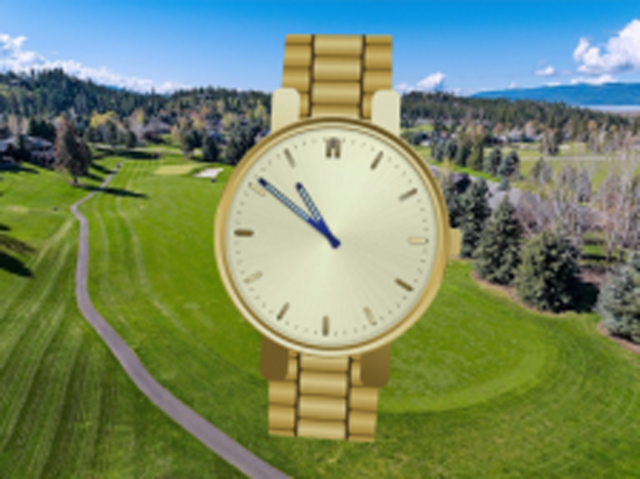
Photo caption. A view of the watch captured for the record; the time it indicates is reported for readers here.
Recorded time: 10:51
